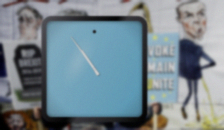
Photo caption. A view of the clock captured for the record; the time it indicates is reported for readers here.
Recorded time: 10:54
